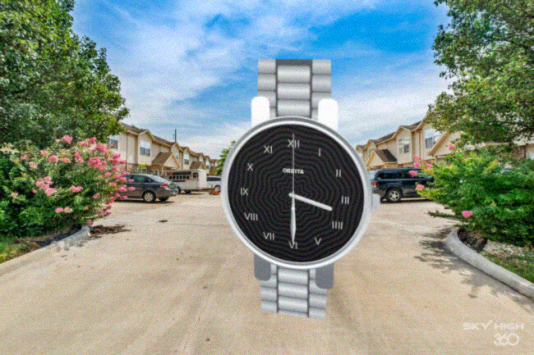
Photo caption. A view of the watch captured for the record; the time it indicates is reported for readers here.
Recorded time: 3:30:00
